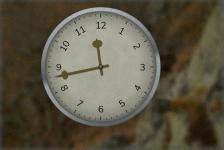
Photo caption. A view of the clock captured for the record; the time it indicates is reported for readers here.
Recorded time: 11:43
